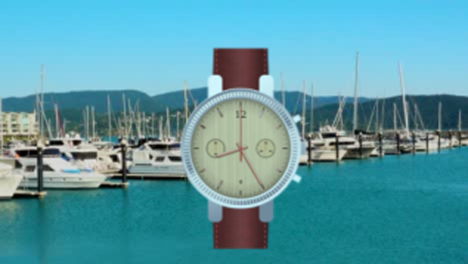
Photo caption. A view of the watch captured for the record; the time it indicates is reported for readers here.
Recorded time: 8:25
